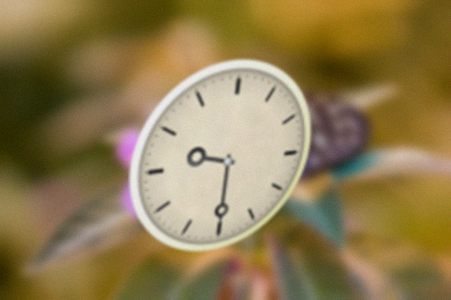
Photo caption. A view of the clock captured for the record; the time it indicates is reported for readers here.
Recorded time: 9:30
